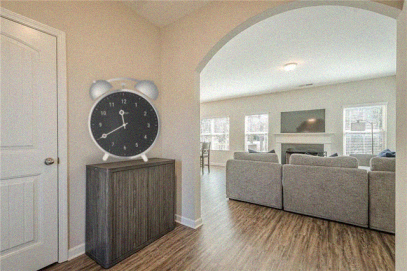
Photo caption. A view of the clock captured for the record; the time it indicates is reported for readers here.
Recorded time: 11:40
